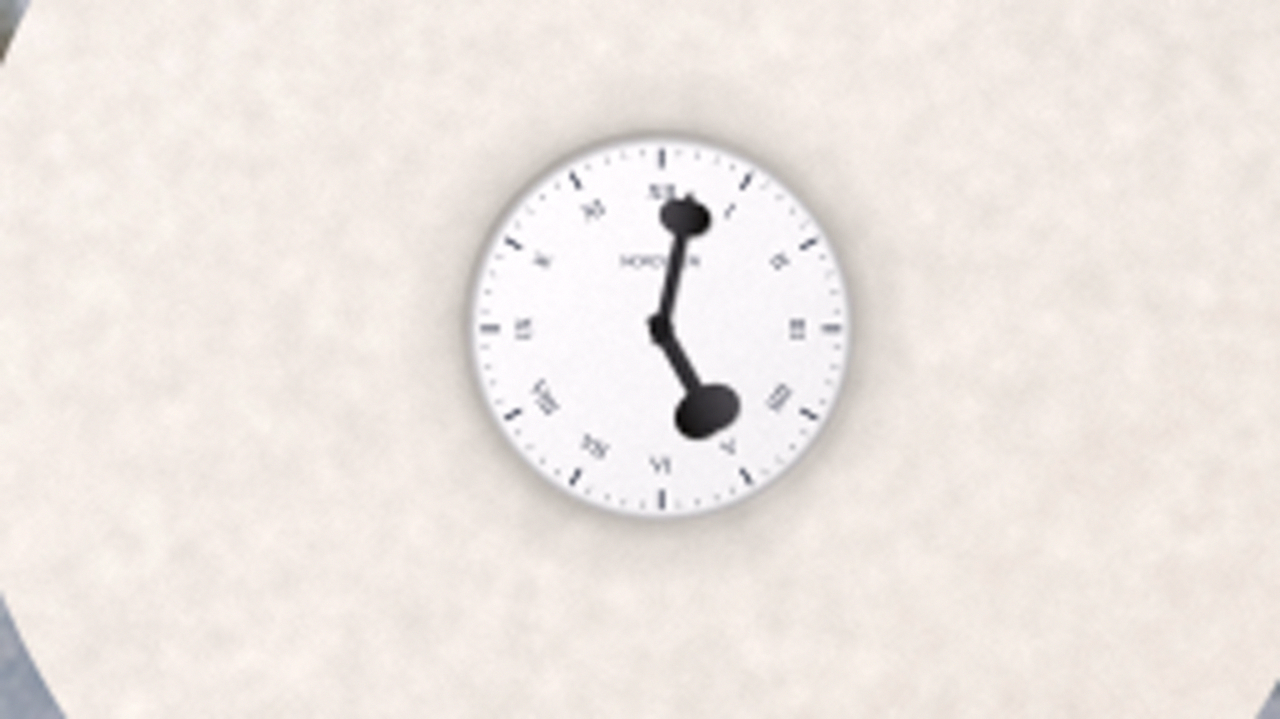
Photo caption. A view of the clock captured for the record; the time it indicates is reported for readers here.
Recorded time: 5:02
